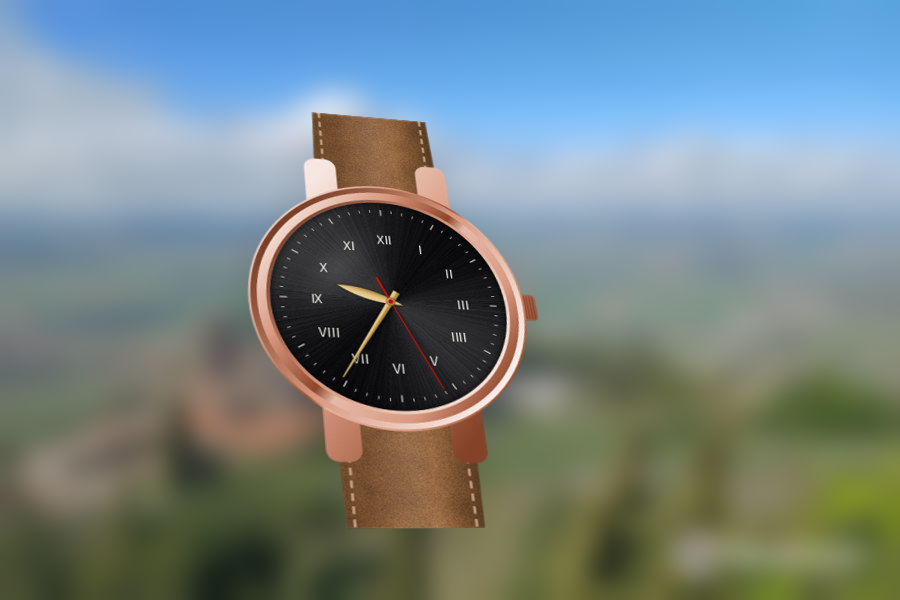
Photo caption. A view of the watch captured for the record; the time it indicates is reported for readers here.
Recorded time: 9:35:26
